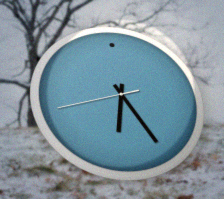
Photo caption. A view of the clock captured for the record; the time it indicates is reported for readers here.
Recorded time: 6:25:43
